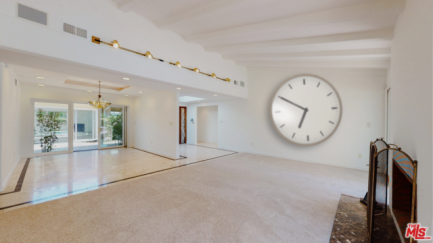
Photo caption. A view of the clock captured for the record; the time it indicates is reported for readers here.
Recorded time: 6:50
